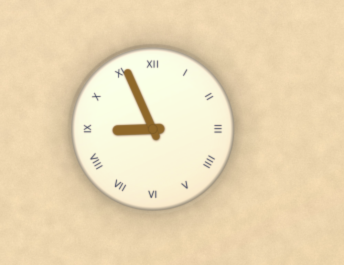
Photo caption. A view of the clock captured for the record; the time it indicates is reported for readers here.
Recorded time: 8:56
